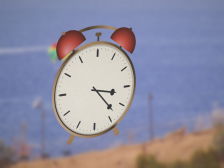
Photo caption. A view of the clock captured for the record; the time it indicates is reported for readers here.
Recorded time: 3:23
